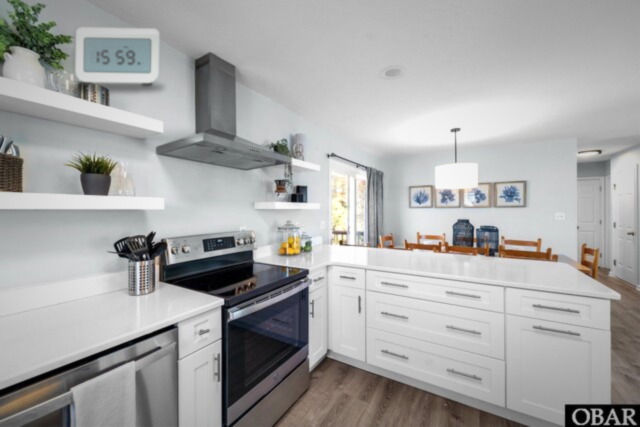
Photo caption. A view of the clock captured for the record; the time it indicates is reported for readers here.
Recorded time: 15:59
